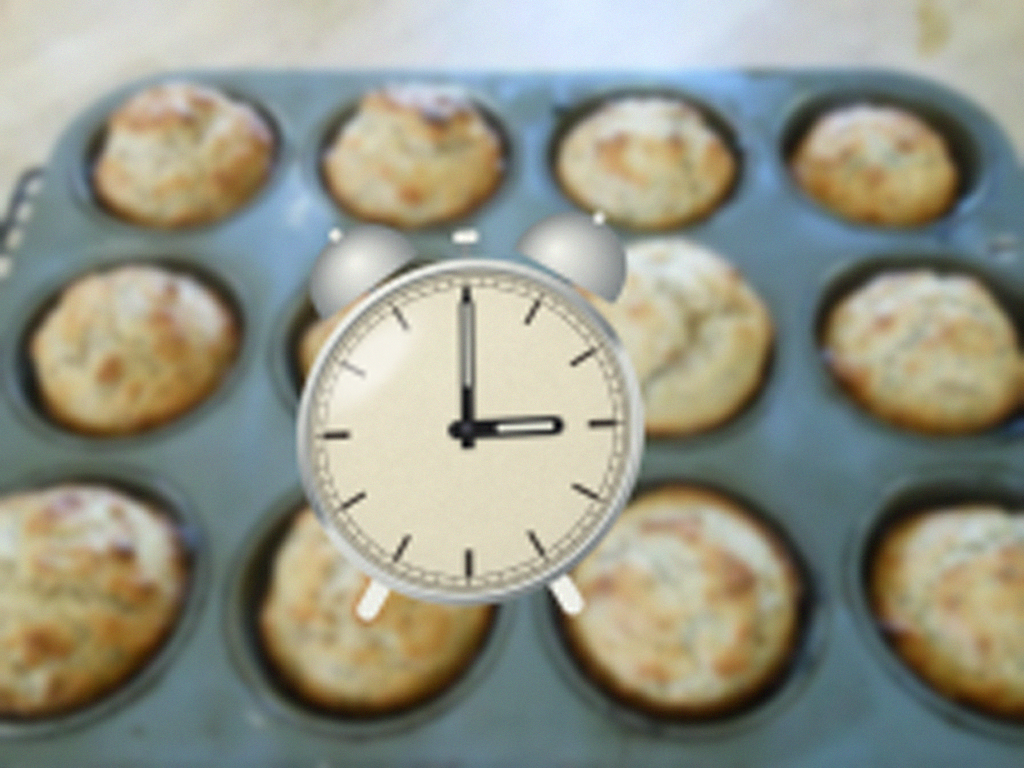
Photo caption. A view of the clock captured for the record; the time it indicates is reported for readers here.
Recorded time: 3:00
